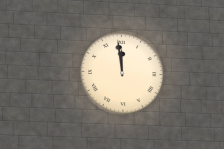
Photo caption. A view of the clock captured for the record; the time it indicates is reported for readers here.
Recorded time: 11:59
